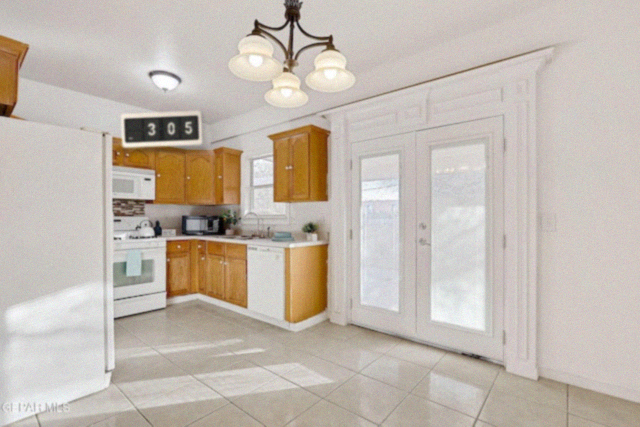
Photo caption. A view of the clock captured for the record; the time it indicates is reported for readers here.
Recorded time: 3:05
